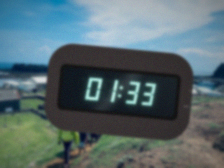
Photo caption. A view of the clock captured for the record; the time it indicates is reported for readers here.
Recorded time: 1:33
